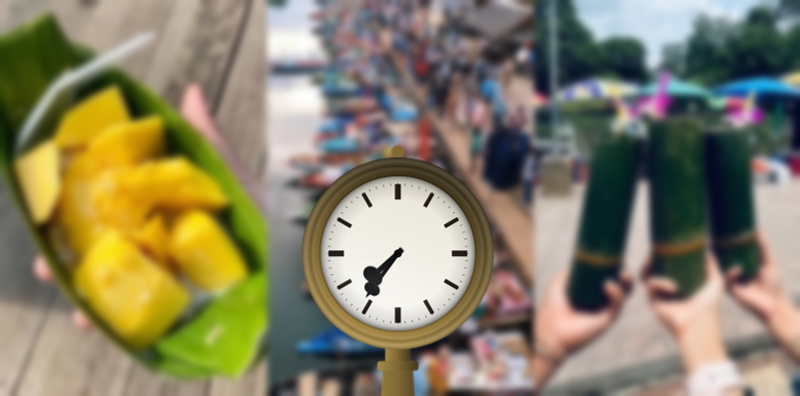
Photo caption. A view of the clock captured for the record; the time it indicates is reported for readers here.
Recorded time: 7:36
